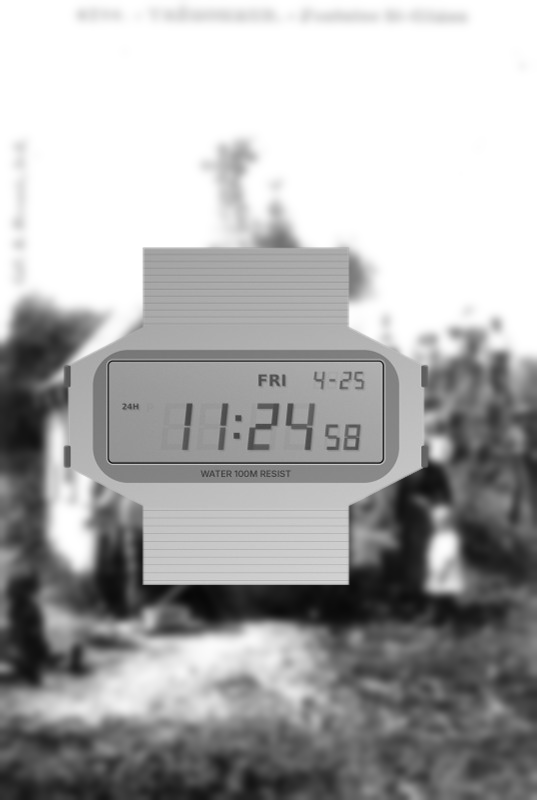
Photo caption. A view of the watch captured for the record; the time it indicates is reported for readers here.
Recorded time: 11:24:58
